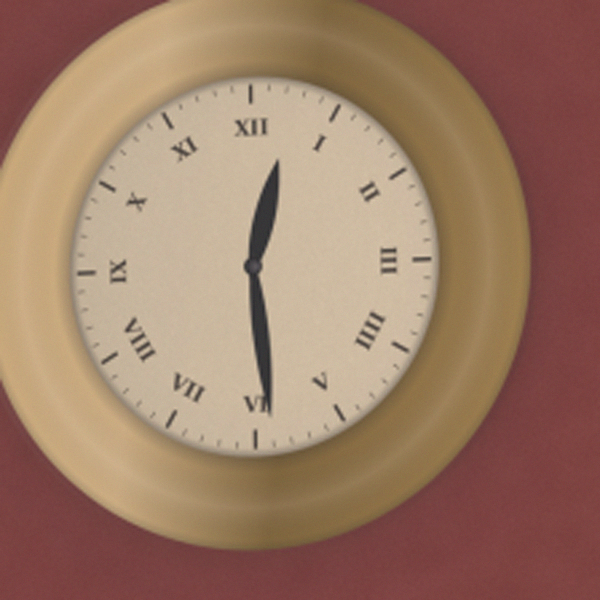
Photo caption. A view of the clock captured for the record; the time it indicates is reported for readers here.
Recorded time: 12:29
